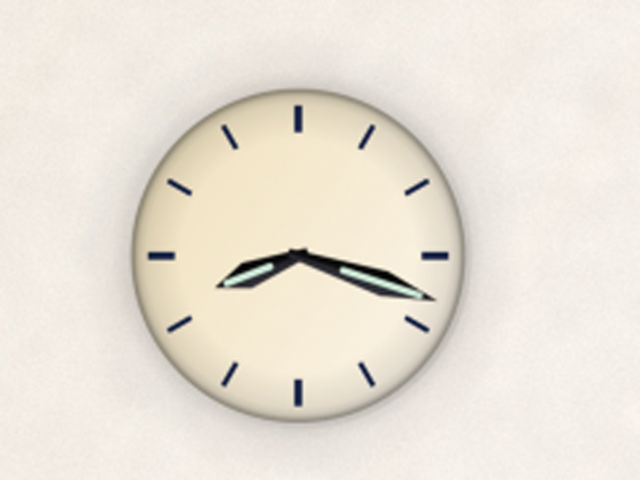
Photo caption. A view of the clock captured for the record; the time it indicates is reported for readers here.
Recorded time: 8:18
